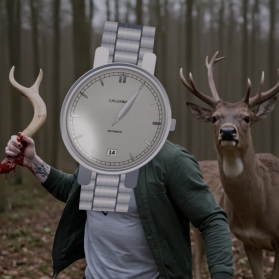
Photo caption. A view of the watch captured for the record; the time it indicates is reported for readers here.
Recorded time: 1:05
